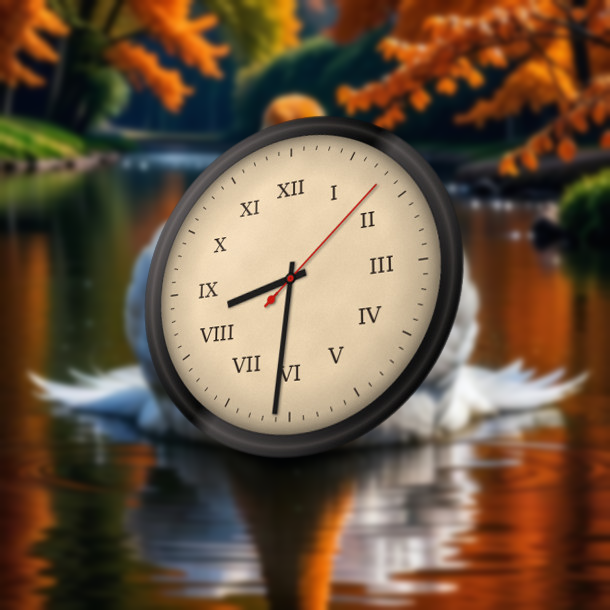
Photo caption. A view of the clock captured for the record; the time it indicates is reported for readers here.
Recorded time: 8:31:08
